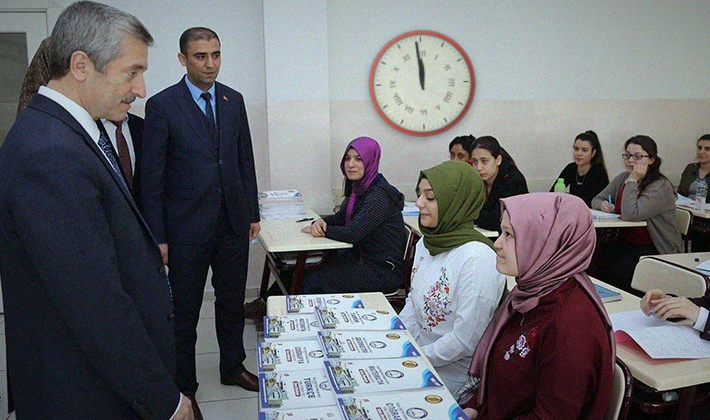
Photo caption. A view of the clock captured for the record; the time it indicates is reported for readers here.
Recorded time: 11:59
